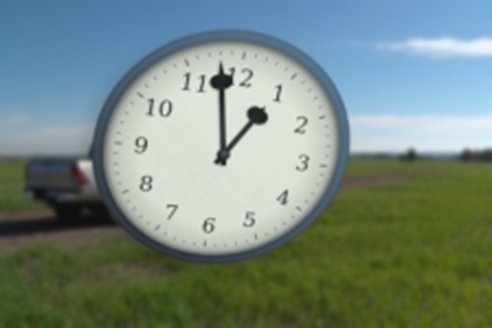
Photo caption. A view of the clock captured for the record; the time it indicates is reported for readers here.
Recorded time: 12:58
